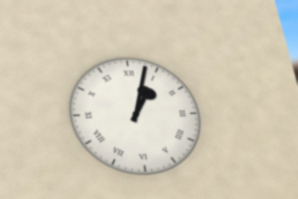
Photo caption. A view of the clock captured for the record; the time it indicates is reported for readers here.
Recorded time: 1:03
